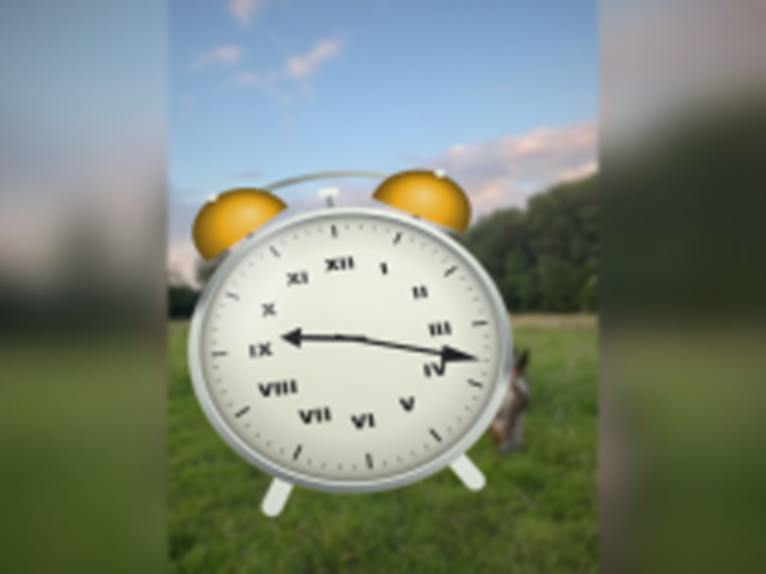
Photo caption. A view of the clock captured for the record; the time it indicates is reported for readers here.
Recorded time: 9:18
